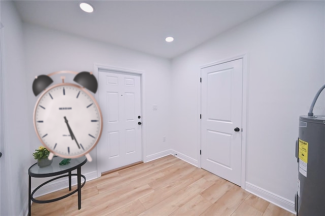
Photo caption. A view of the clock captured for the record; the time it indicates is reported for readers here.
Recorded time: 5:26
